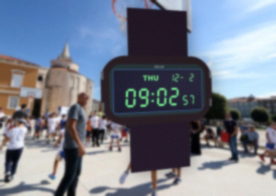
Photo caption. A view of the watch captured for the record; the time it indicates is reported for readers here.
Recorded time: 9:02
